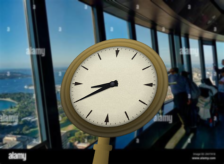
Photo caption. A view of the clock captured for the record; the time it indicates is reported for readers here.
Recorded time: 8:40
